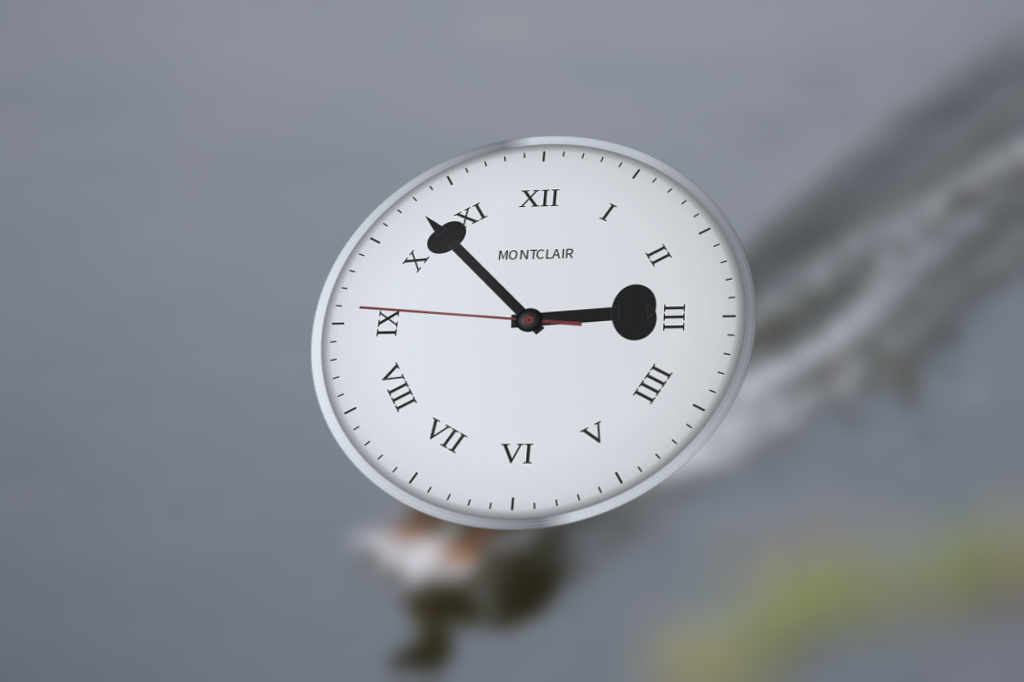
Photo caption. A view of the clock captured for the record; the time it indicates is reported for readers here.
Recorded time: 2:52:46
